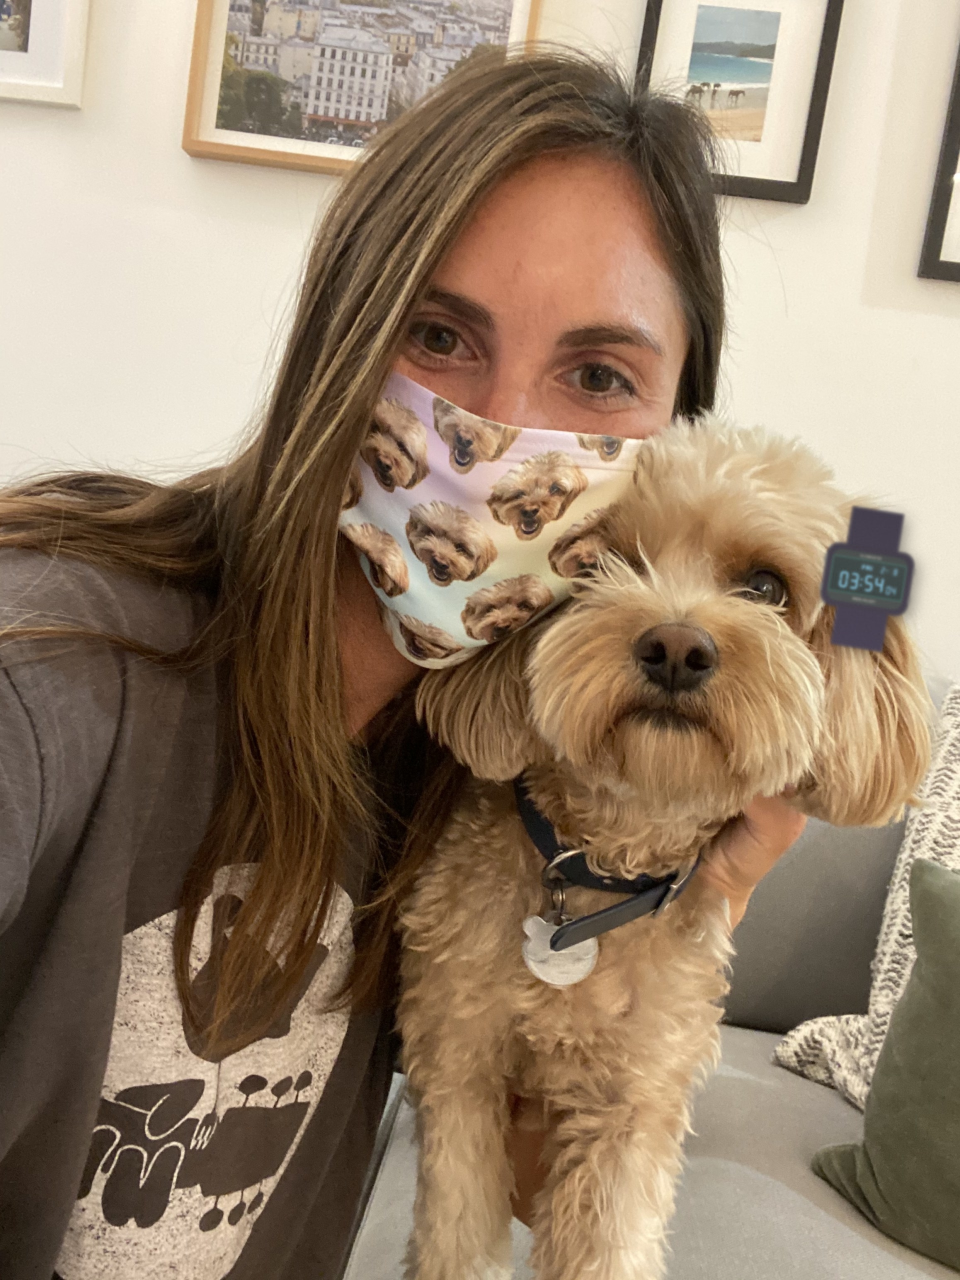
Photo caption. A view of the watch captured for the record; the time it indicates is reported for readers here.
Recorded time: 3:54
